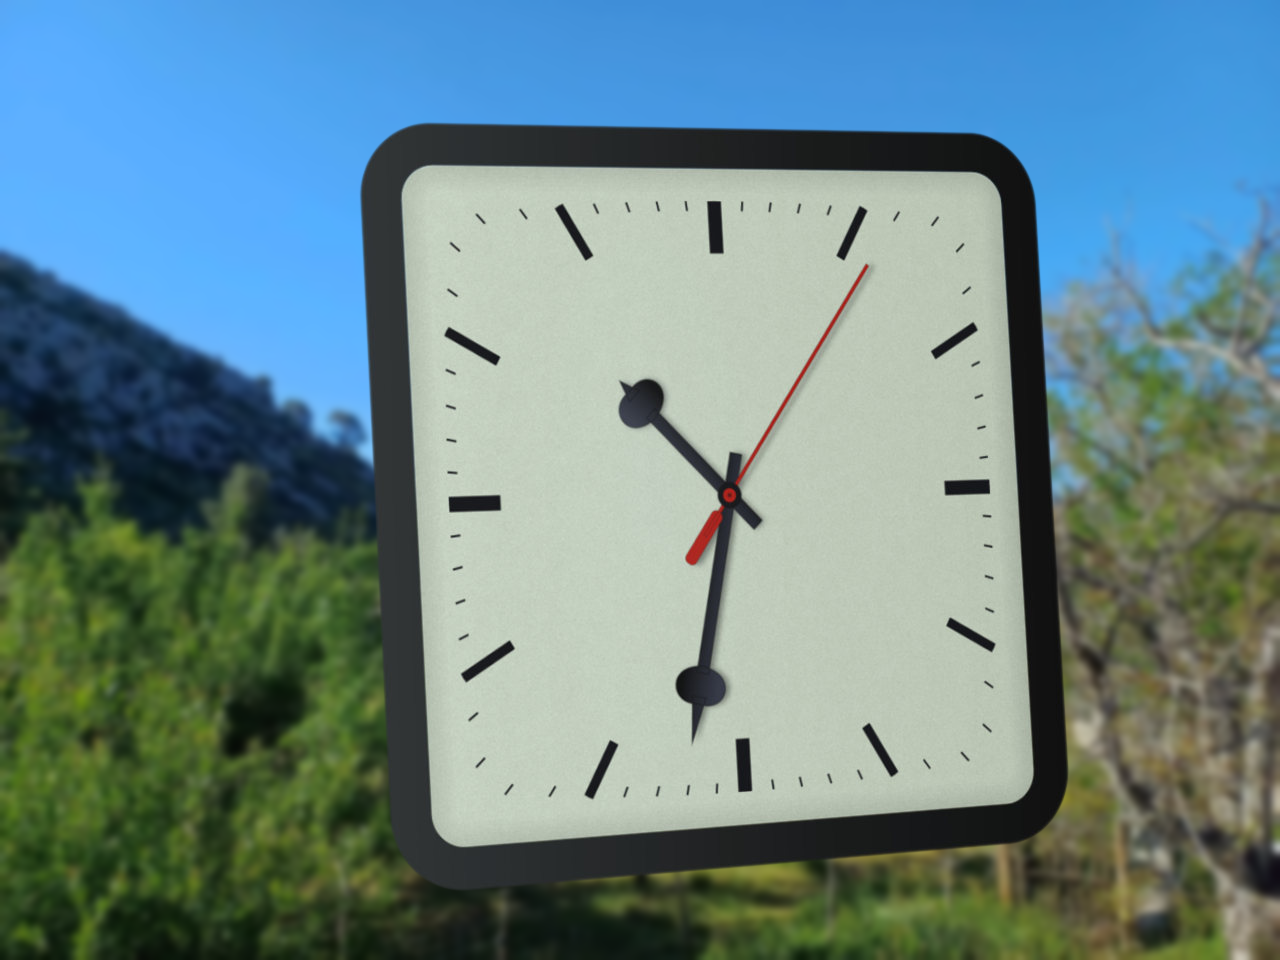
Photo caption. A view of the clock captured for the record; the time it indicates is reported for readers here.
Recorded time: 10:32:06
